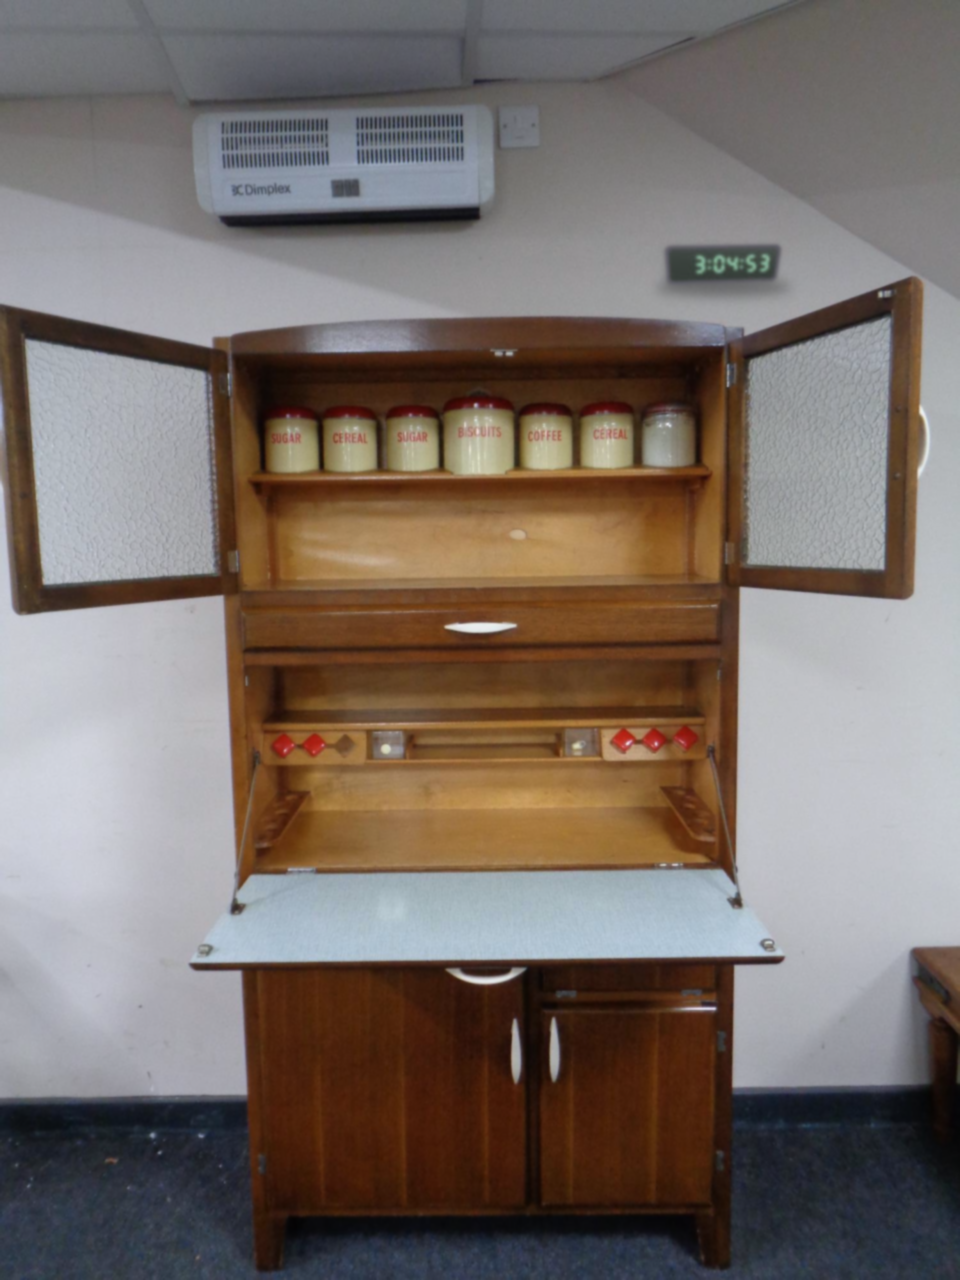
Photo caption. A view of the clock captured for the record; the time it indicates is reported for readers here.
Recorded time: 3:04:53
